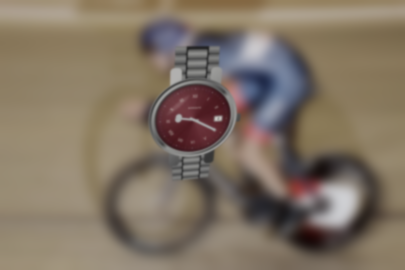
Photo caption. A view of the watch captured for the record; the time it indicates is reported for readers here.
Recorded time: 9:20
